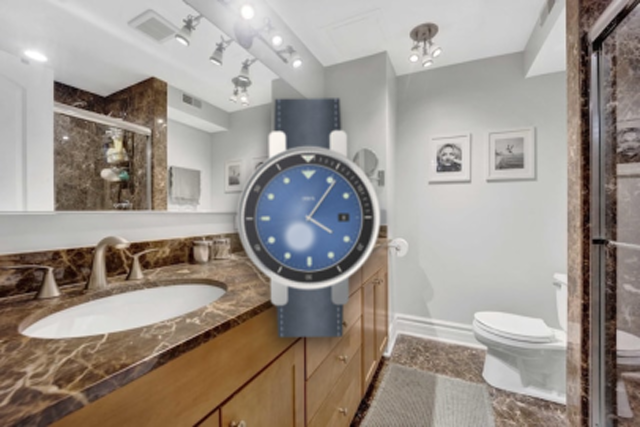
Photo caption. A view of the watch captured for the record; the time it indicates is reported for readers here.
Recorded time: 4:06
